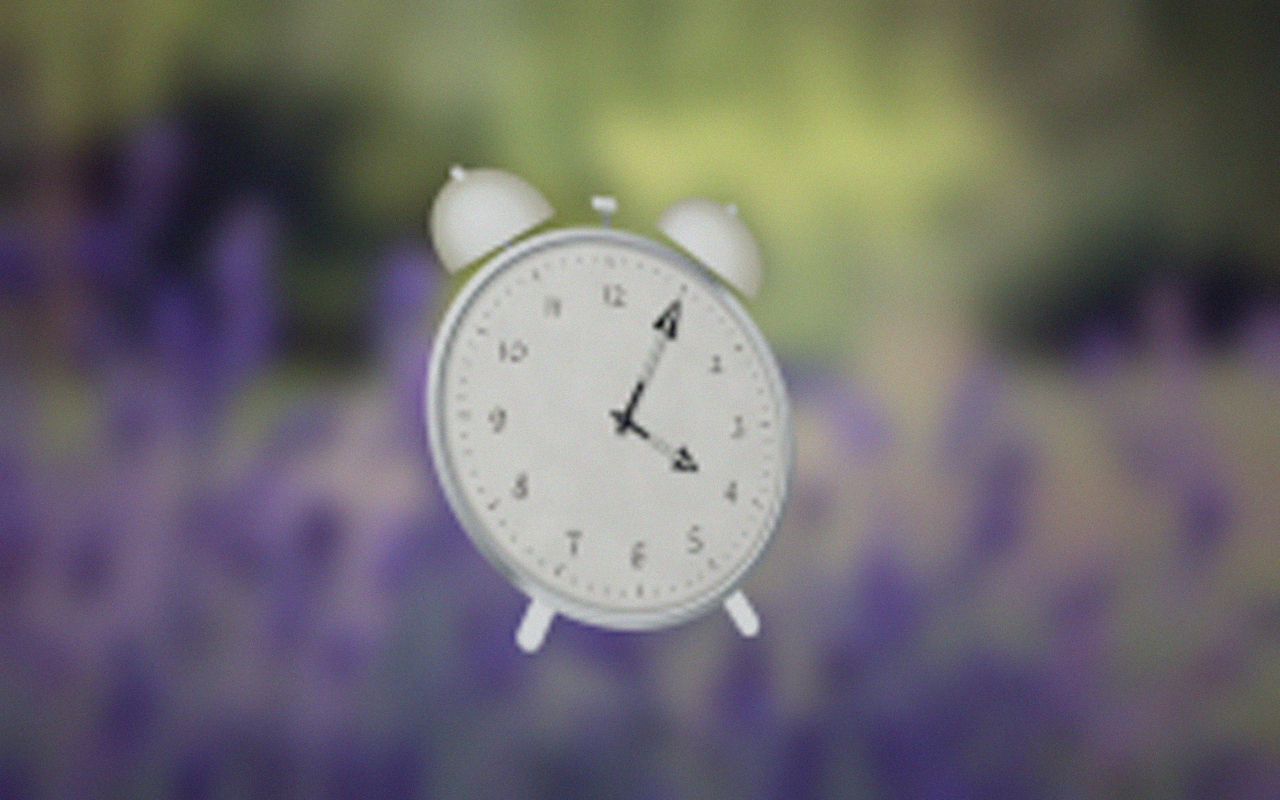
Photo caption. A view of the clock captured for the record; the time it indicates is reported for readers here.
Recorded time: 4:05
